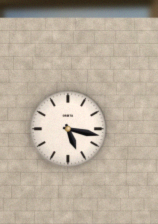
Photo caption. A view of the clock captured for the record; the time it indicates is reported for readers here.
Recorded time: 5:17
